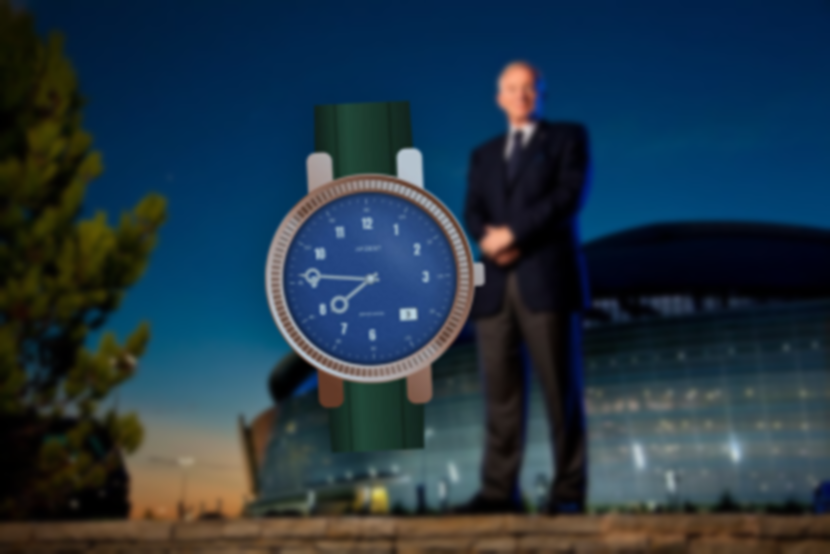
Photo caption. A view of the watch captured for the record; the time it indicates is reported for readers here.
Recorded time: 7:46
